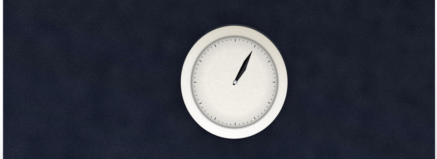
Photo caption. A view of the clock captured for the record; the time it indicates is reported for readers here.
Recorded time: 1:05
